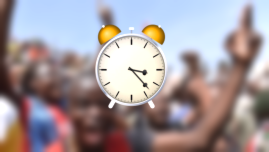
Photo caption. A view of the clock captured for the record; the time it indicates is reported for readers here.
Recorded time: 3:23
